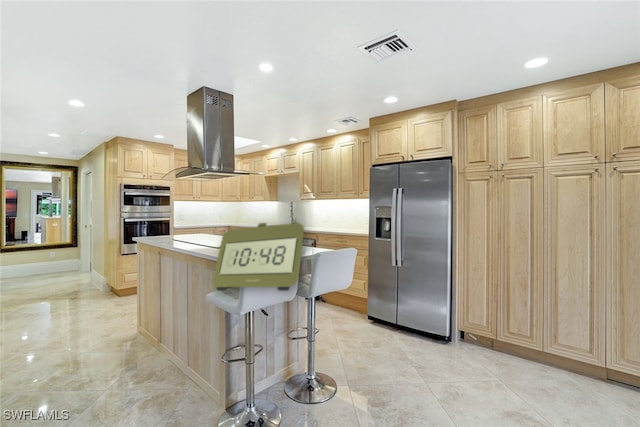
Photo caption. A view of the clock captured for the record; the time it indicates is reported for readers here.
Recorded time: 10:48
